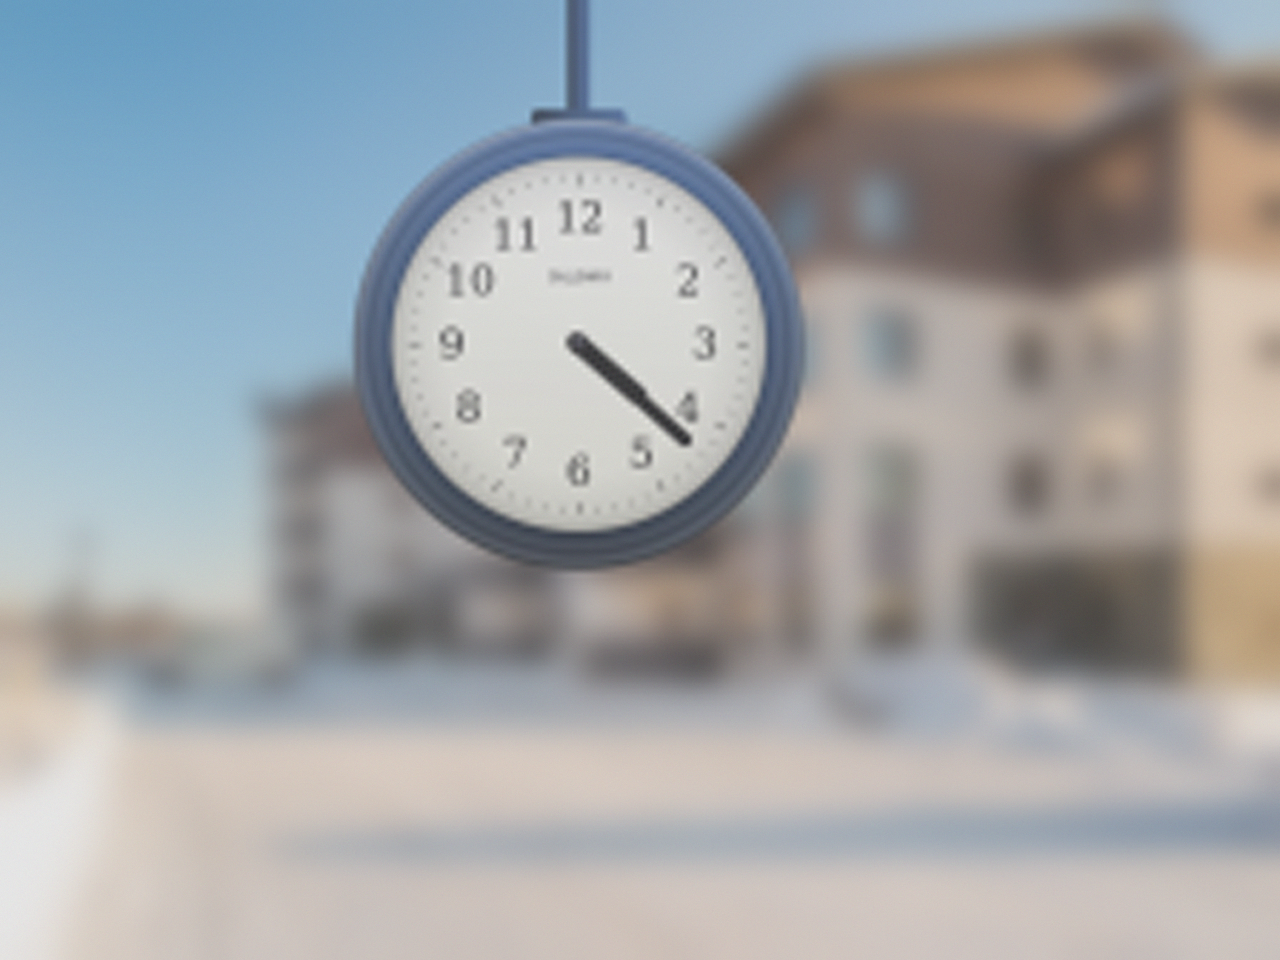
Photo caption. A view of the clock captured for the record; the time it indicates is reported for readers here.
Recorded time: 4:22
